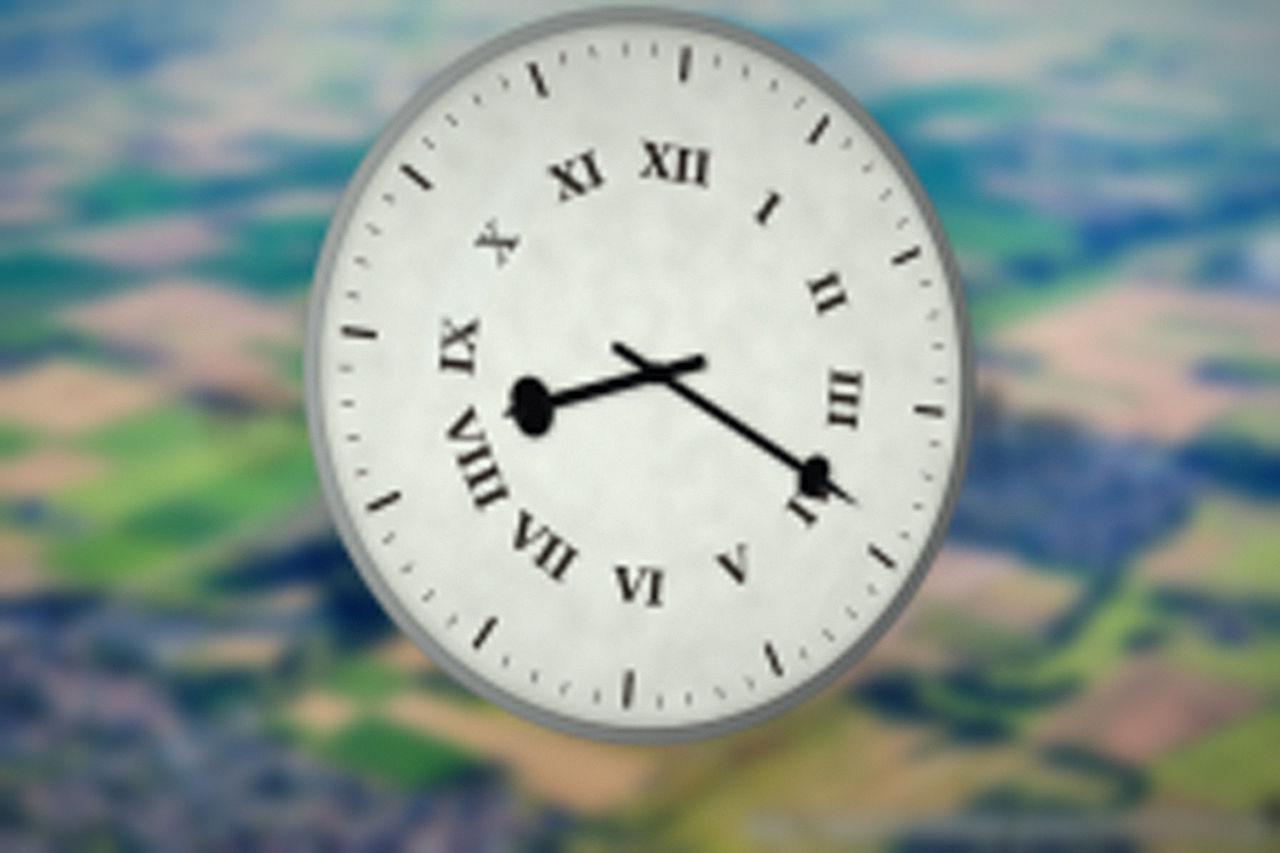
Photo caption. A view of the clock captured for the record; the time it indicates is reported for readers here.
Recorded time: 8:19
